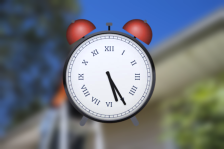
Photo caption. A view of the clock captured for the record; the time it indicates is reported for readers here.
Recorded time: 5:25
